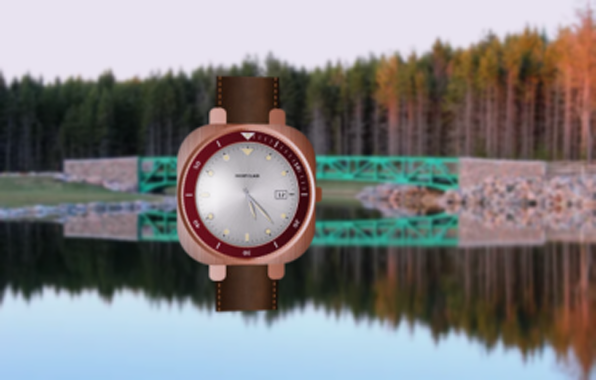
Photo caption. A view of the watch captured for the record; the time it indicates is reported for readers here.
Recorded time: 5:23
